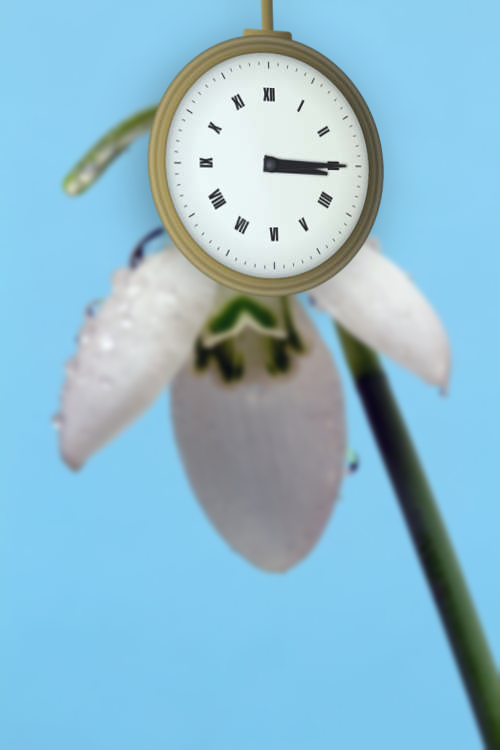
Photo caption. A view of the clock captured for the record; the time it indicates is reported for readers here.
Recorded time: 3:15
